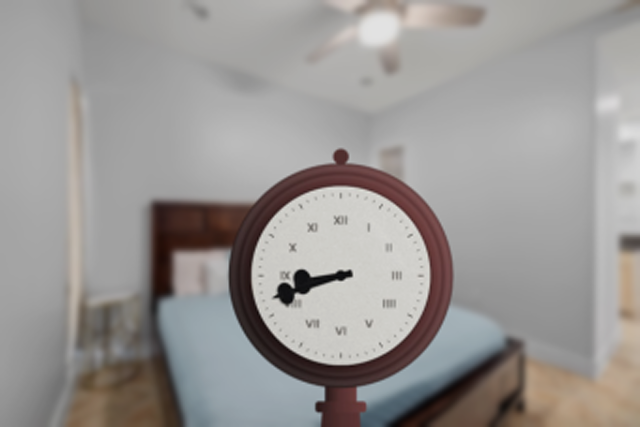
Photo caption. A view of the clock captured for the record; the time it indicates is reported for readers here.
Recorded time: 8:42
